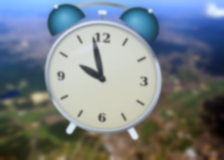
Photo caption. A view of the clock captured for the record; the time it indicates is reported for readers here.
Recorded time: 9:58
